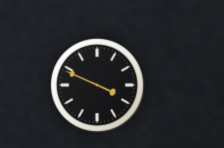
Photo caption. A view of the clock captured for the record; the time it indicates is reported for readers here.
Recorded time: 3:49
